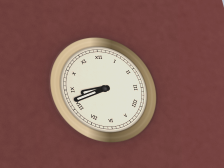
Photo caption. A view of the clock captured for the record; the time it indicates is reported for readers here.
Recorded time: 8:42
